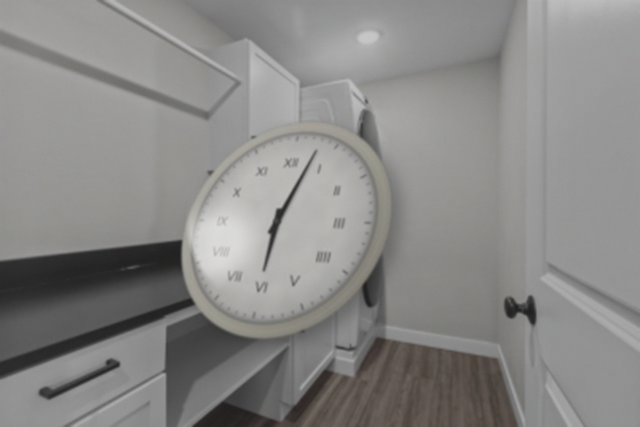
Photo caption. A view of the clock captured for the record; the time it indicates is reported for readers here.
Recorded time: 6:03
